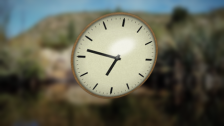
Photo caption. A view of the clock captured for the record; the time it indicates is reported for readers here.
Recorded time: 6:47
